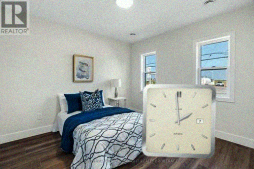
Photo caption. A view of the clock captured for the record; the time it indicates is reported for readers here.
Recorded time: 1:59
